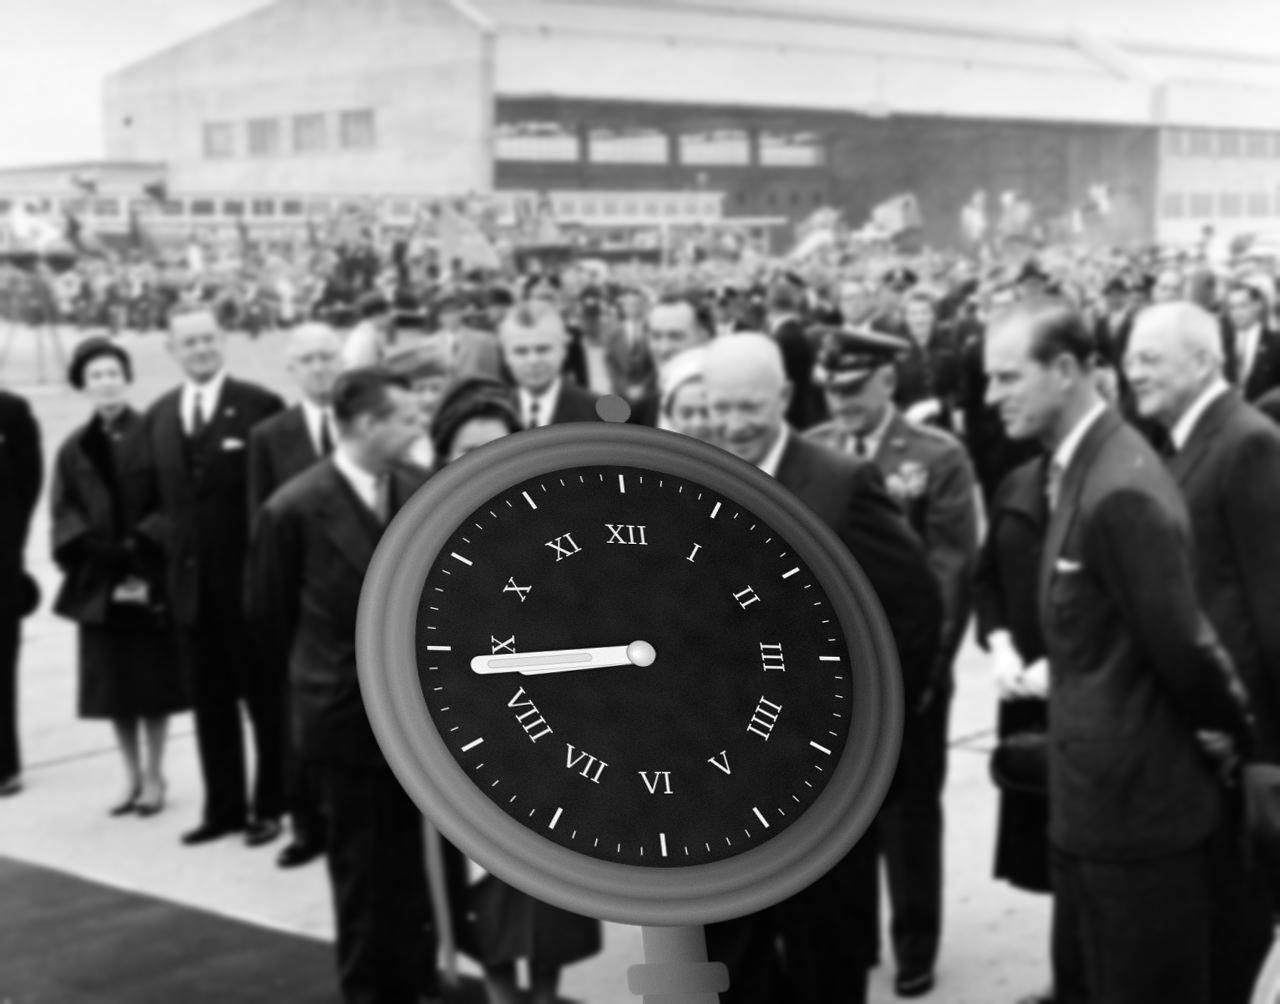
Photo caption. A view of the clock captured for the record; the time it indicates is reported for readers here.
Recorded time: 8:44
